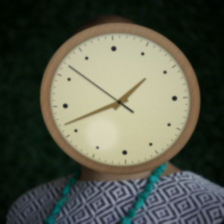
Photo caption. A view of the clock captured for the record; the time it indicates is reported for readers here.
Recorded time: 1:41:52
